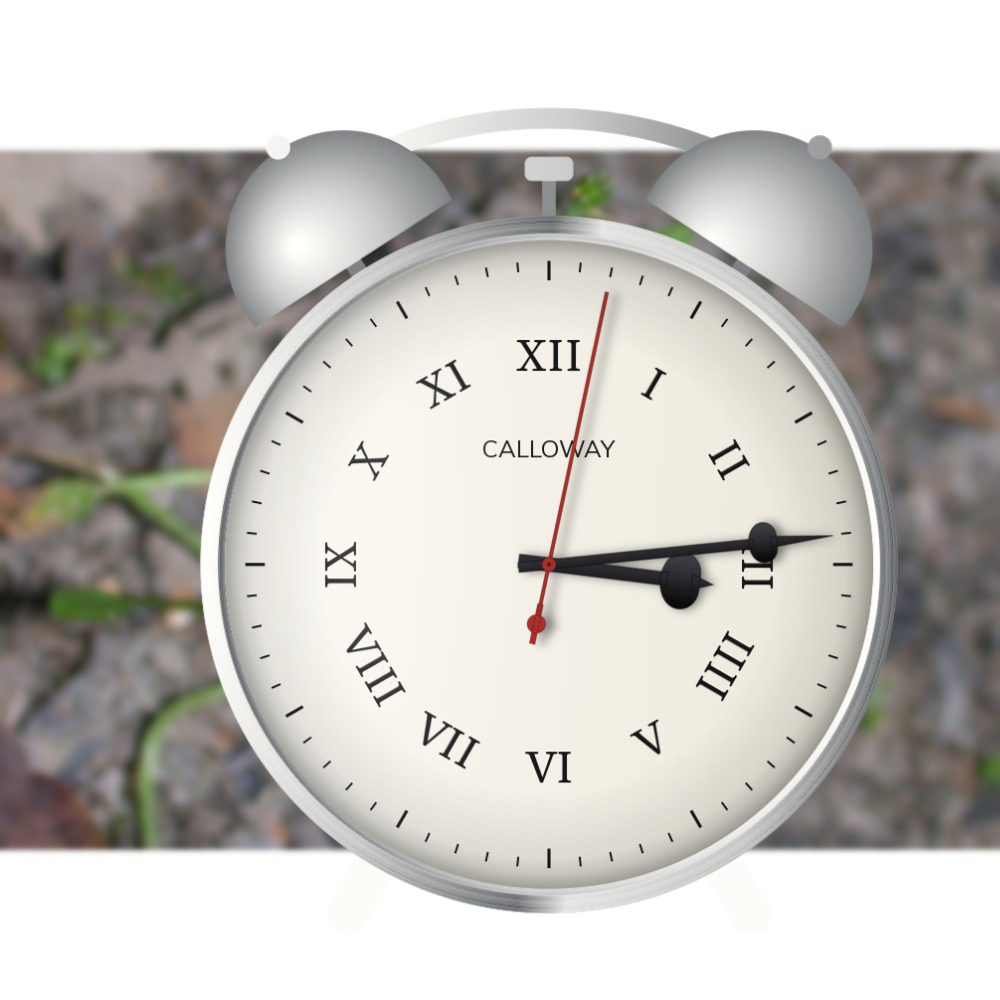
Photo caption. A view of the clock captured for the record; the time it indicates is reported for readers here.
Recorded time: 3:14:02
